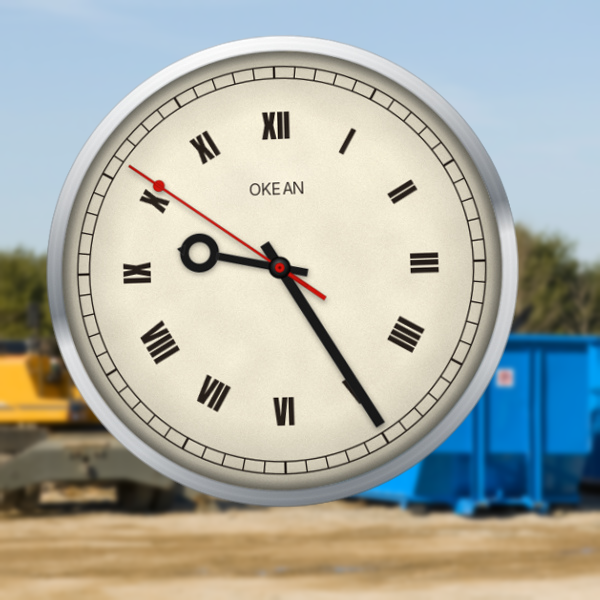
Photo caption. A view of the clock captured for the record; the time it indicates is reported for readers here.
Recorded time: 9:24:51
